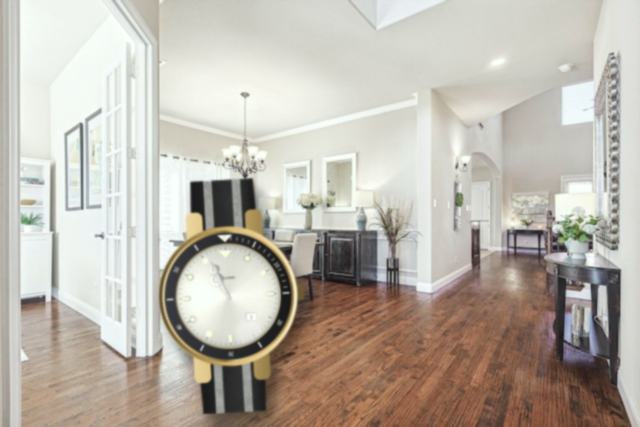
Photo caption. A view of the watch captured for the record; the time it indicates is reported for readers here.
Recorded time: 10:56
